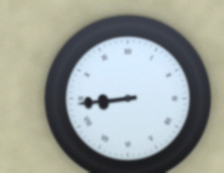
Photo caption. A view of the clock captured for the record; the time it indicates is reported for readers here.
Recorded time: 8:44
